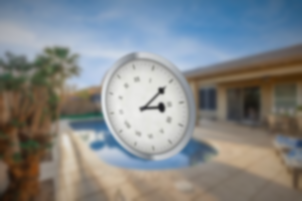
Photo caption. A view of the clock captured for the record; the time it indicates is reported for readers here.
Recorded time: 3:10
